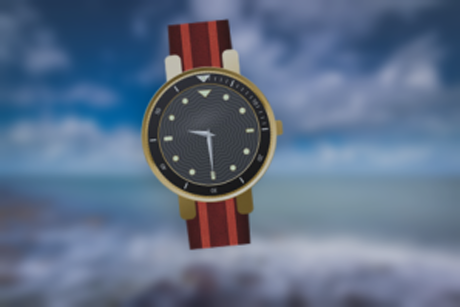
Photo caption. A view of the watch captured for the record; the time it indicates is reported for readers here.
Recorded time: 9:30
